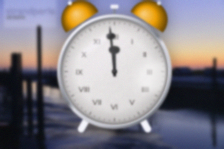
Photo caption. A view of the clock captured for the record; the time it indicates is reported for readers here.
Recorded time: 11:59
